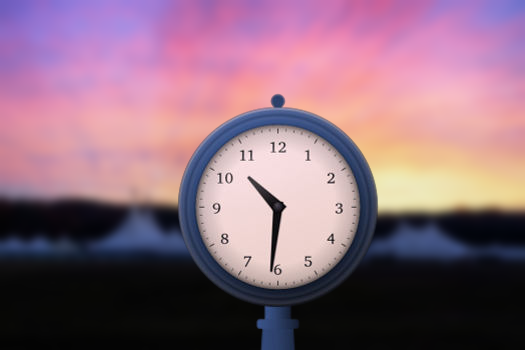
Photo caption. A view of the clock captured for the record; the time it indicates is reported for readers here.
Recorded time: 10:31
